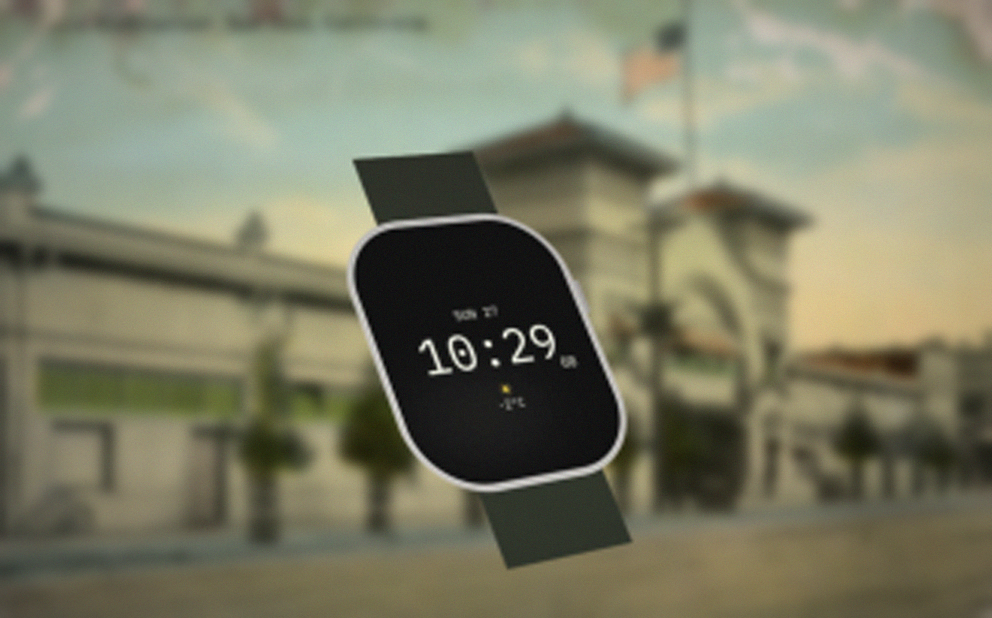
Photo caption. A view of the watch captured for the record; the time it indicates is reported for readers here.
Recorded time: 10:29
